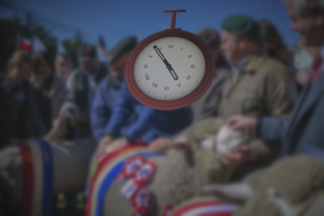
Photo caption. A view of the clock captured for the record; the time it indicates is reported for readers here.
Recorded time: 4:54
